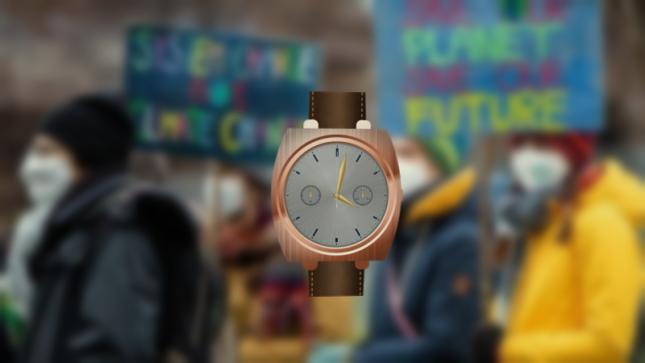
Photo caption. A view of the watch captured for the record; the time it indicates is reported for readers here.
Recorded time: 4:02
